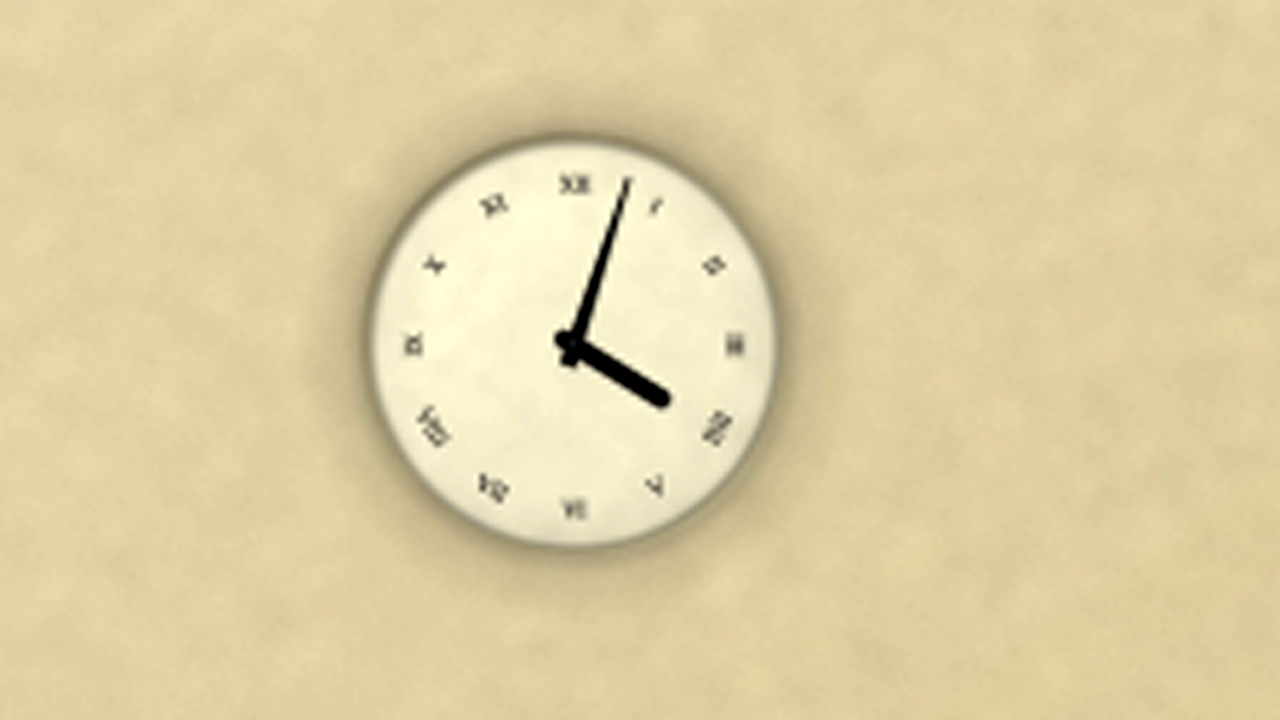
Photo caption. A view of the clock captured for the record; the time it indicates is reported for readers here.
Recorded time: 4:03
